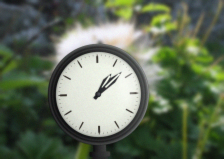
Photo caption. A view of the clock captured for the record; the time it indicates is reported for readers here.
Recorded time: 1:08
